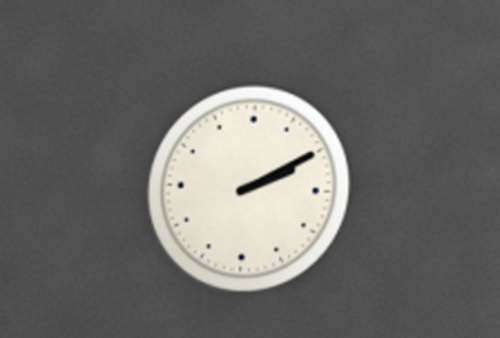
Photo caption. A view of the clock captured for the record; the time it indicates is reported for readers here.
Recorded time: 2:10
